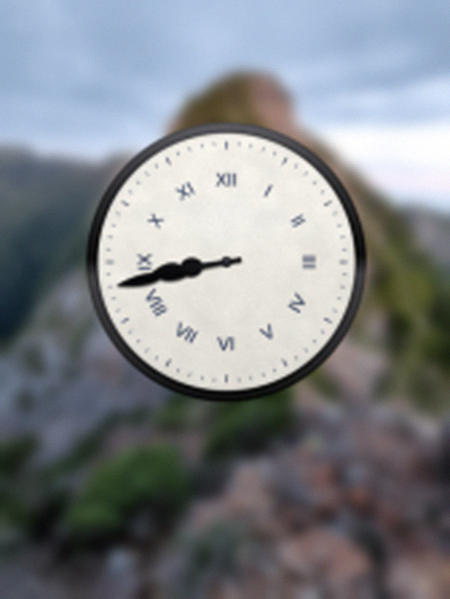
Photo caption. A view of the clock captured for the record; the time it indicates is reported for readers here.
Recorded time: 8:43
